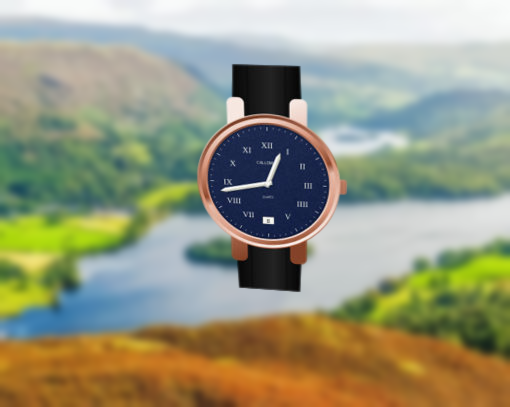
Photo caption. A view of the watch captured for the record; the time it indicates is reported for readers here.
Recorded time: 12:43
